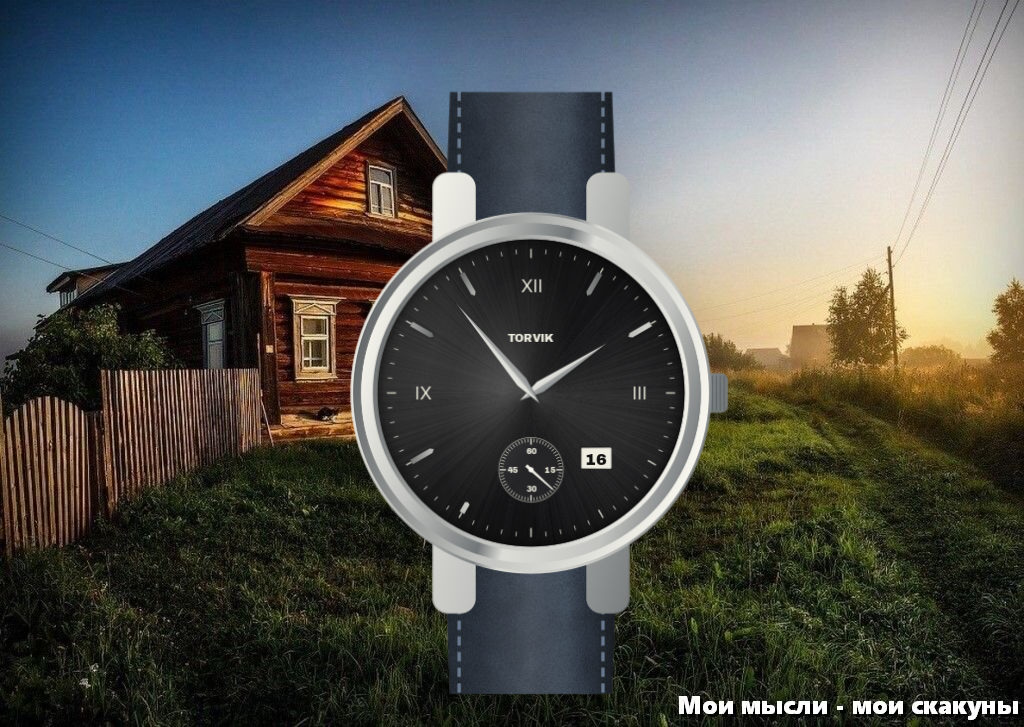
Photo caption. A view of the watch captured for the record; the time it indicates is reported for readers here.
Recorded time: 1:53:22
